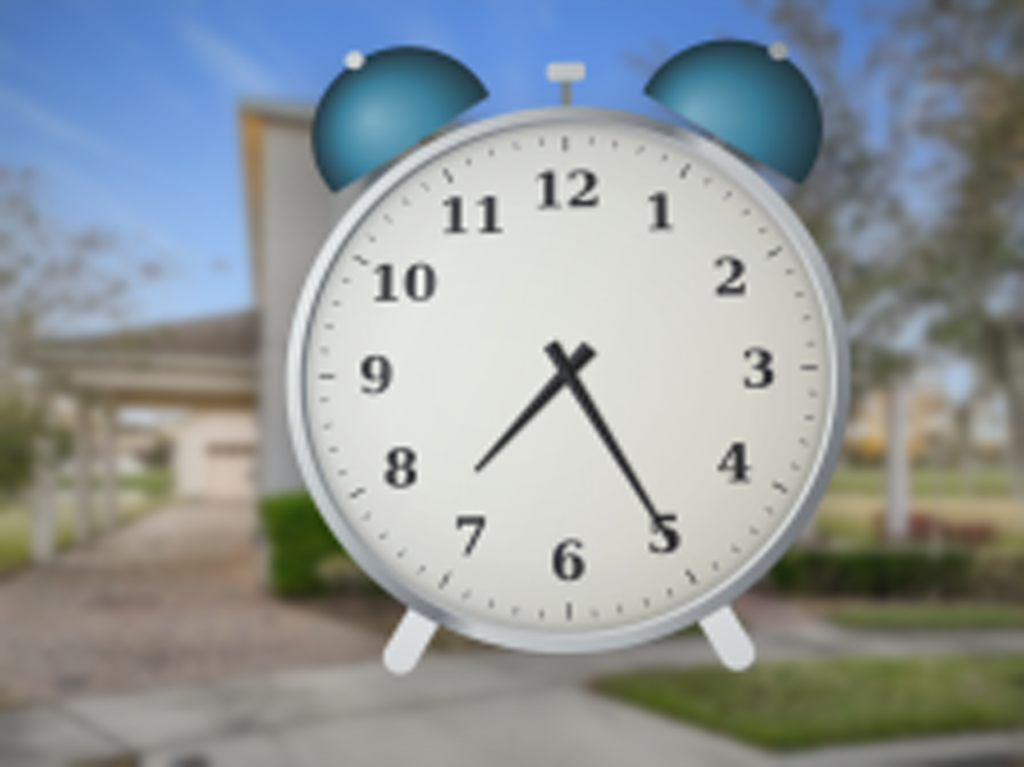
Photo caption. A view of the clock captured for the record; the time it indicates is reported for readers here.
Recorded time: 7:25
